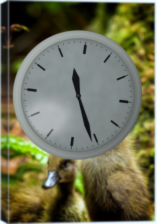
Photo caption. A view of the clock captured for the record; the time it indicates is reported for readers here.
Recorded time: 11:26
